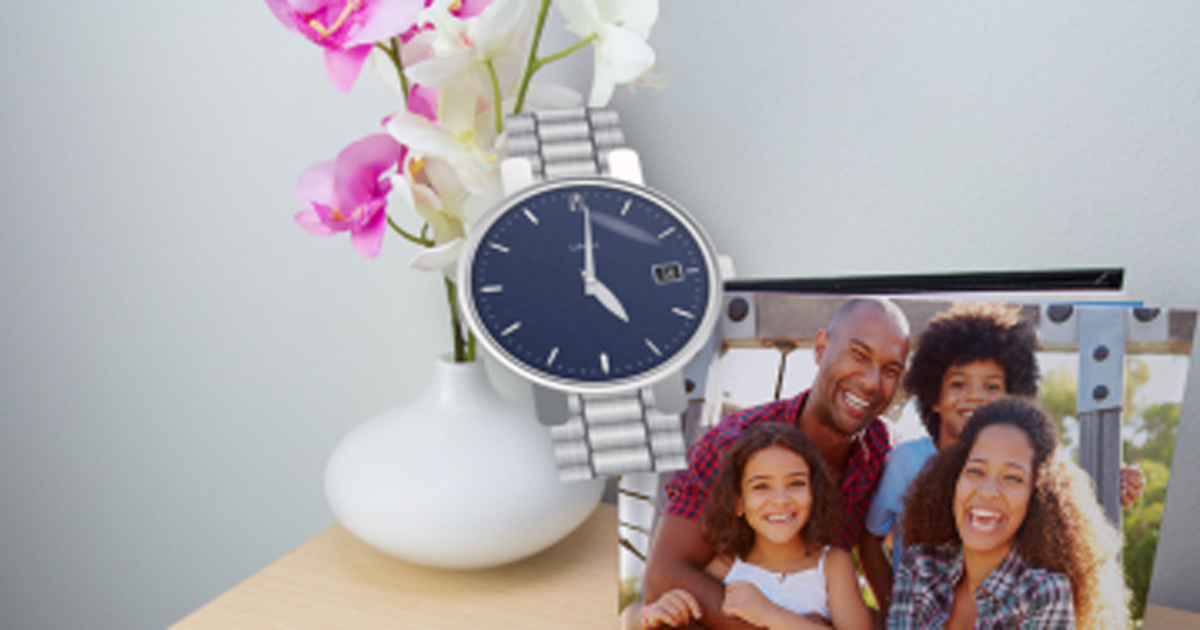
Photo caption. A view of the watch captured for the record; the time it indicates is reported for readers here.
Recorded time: 5:01
